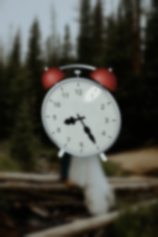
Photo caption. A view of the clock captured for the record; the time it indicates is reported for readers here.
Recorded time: 8:25
